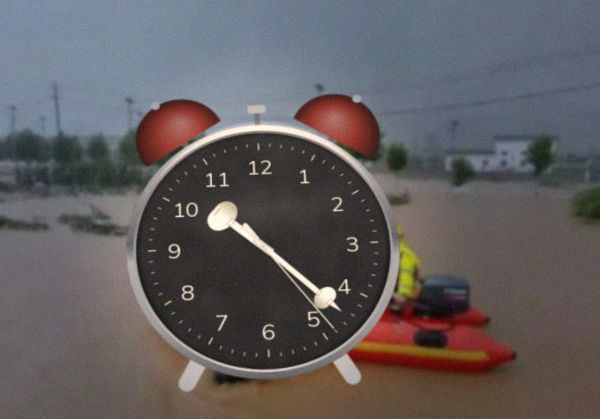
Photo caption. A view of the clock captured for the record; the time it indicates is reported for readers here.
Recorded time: 10:22:24
